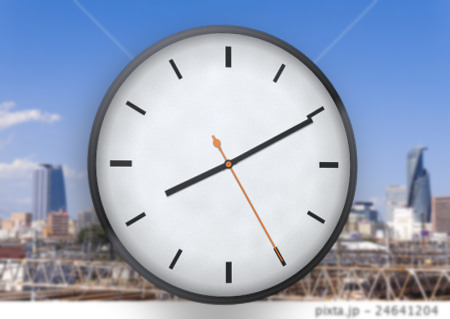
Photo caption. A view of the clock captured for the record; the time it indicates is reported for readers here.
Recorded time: 8:10:25
